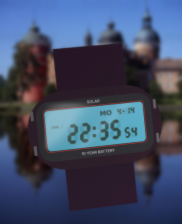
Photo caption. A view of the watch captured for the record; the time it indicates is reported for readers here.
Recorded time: 22:35:54
